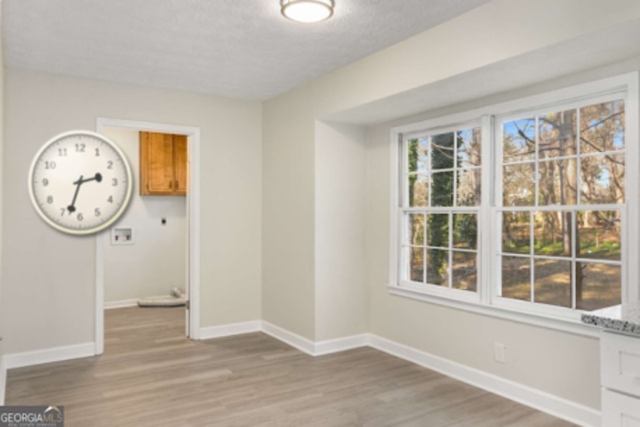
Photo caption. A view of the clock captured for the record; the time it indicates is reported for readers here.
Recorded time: 2:33
